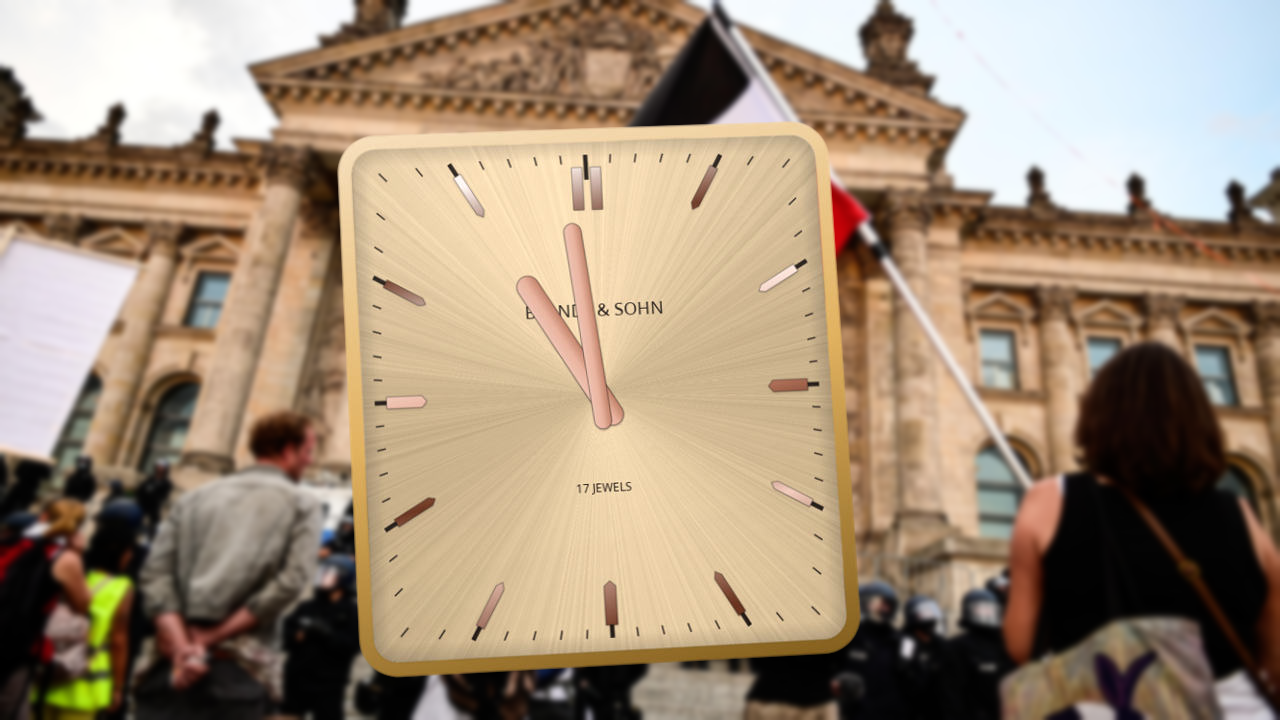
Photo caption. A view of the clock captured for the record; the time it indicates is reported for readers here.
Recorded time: 10:59
